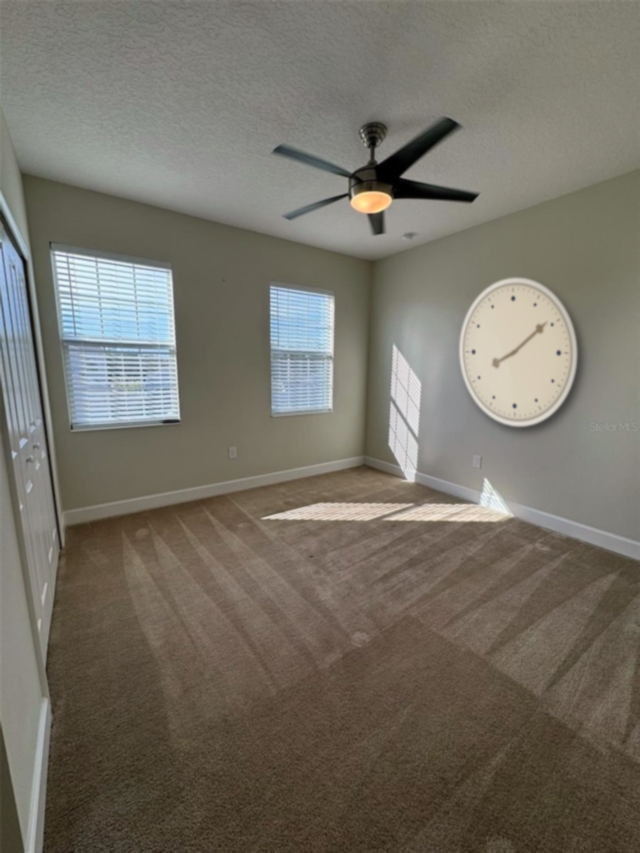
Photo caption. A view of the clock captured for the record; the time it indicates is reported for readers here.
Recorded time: 8:09
